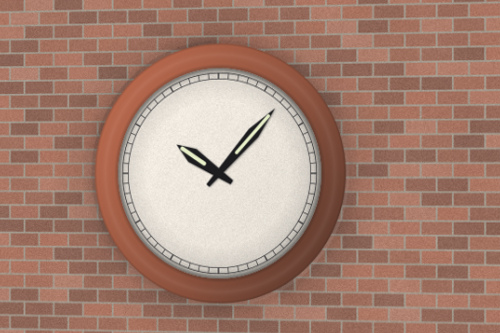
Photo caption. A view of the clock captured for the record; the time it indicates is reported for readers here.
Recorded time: 10:07
